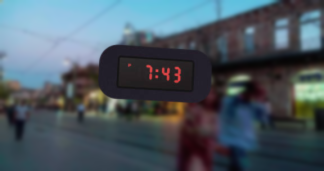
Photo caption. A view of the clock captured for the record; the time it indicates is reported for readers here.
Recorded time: 7:43
